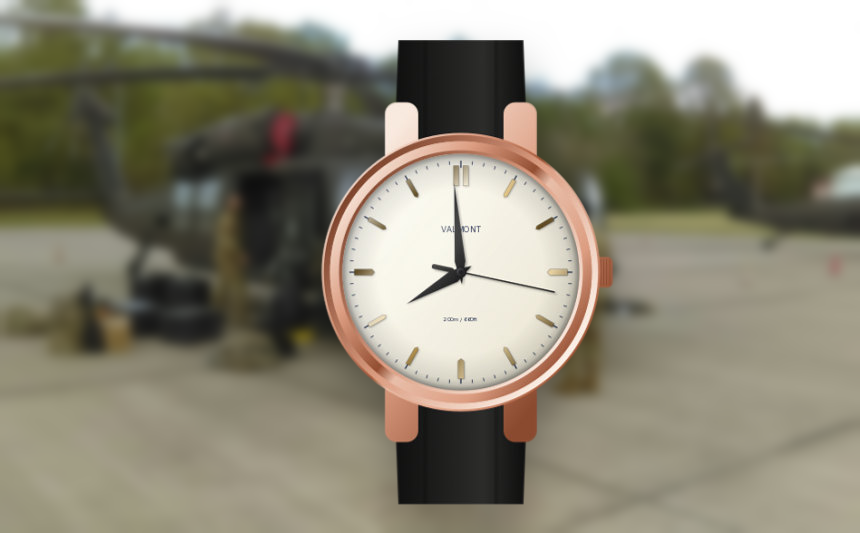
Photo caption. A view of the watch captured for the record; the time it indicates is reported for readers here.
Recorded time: 7:59:17
